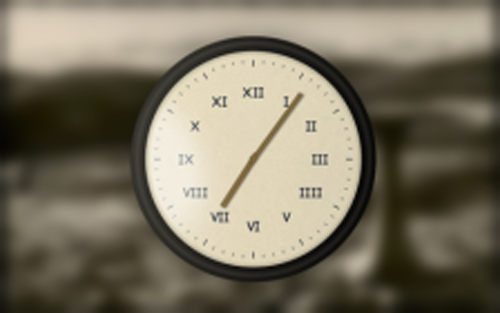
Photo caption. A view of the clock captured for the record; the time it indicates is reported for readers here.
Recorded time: 7:06
